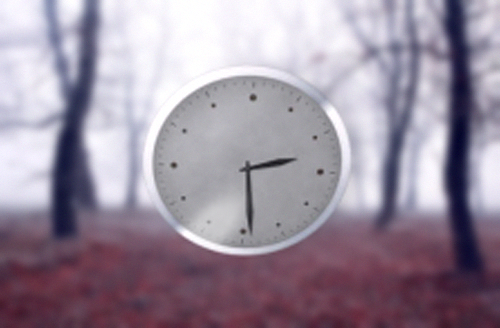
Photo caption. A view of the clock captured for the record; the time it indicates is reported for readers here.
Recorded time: 2:29
